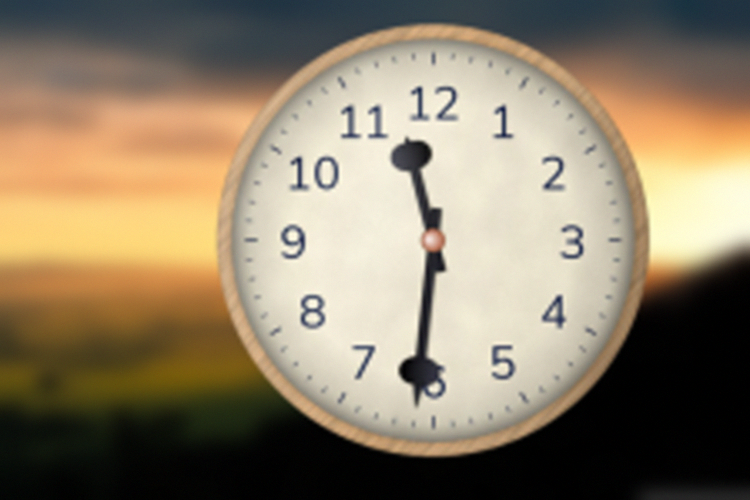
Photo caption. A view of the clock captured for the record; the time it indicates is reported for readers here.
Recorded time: 11:31
